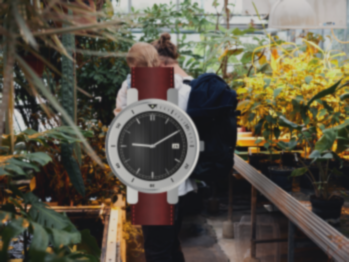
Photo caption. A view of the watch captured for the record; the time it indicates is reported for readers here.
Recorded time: 9:10
